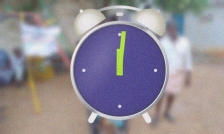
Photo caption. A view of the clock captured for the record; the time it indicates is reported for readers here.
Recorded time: 12:01
